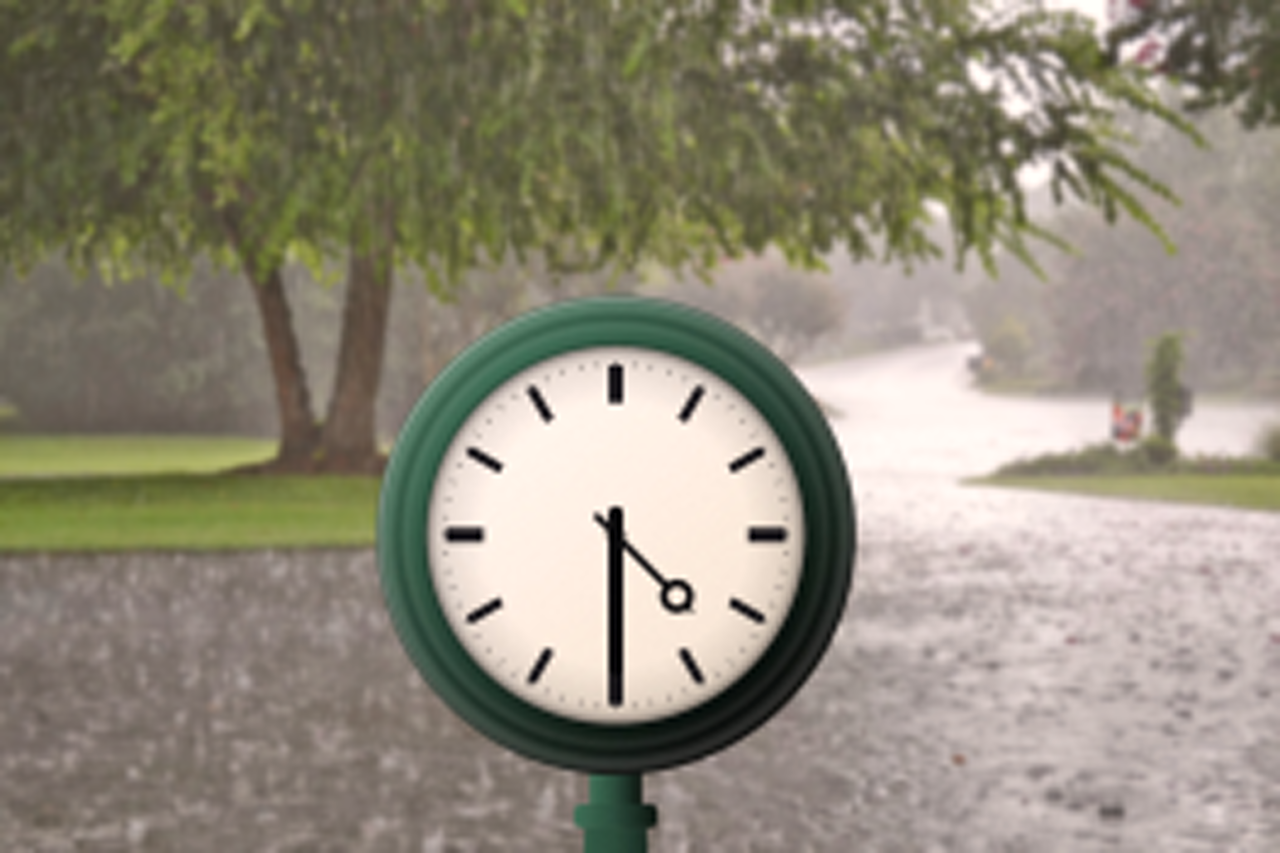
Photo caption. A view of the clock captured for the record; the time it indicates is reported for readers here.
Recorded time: 4:30
